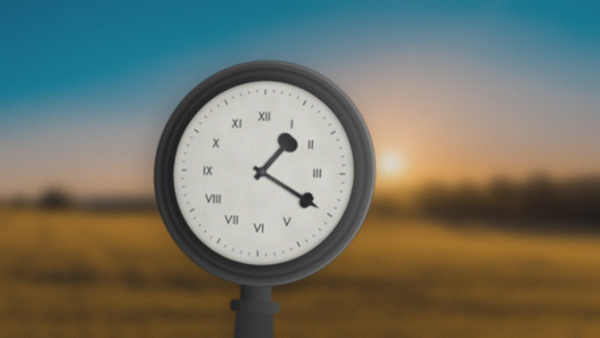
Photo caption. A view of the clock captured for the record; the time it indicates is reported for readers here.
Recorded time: 1:20
